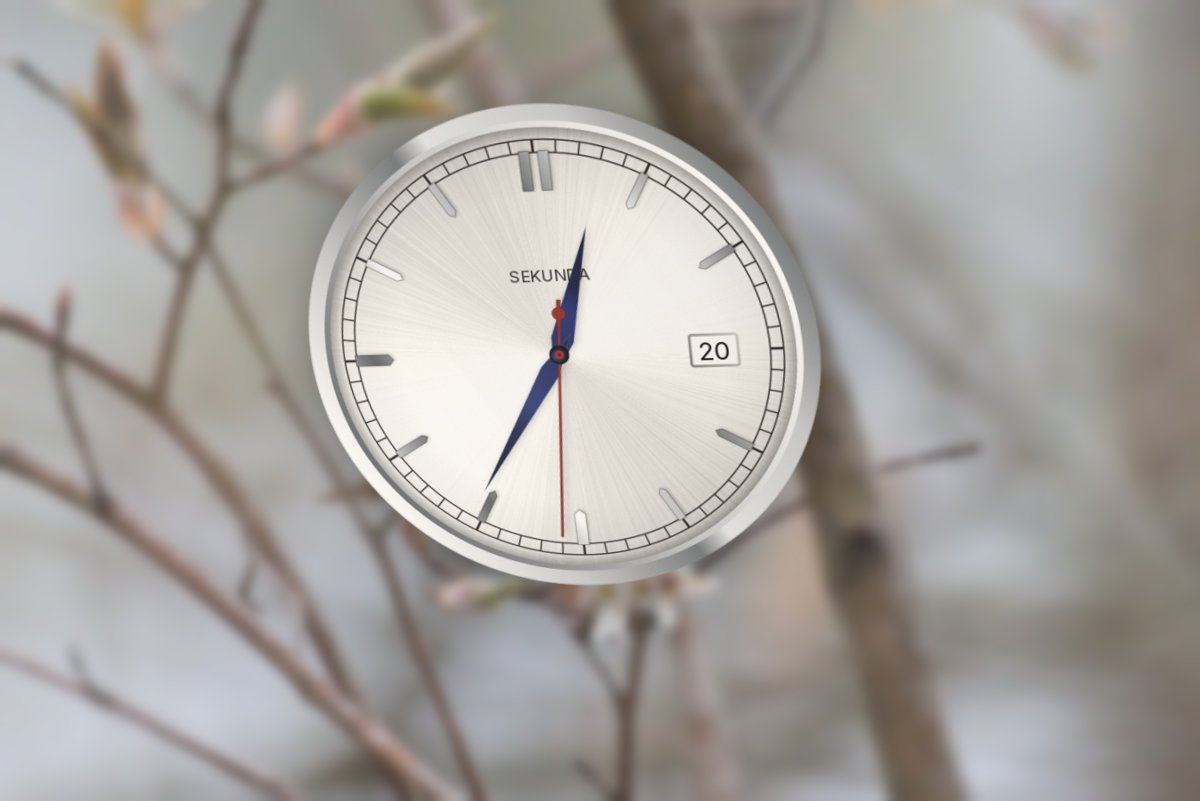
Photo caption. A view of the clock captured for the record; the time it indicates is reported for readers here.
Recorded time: 12:35:31
